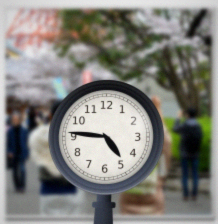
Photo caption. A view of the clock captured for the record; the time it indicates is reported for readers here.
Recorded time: 4:46
